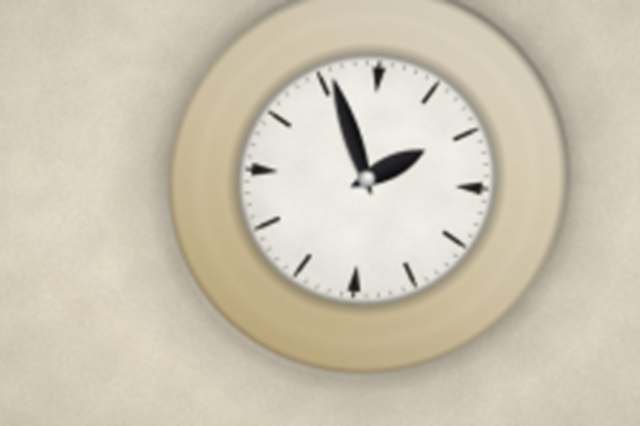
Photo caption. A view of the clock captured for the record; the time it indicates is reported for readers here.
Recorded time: 1:56
